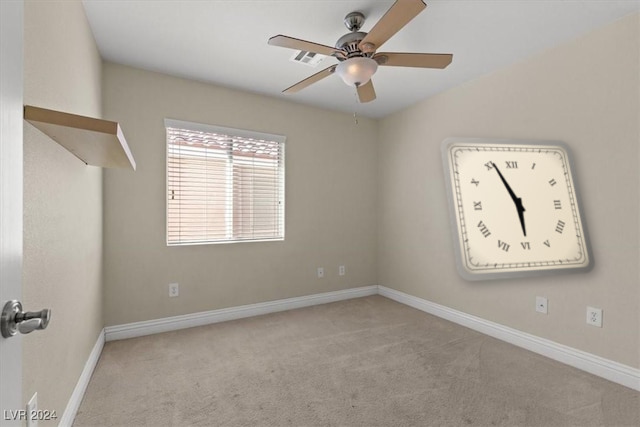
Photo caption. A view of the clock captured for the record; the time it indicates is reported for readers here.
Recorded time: 5:56
